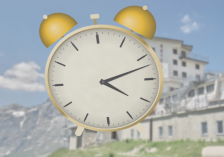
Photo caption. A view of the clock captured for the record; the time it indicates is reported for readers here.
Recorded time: 4:12
